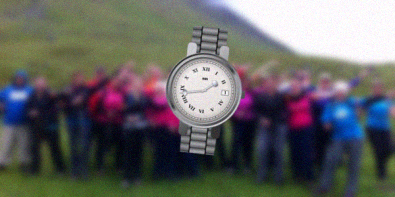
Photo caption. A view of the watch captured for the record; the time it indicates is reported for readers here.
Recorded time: 1:43
